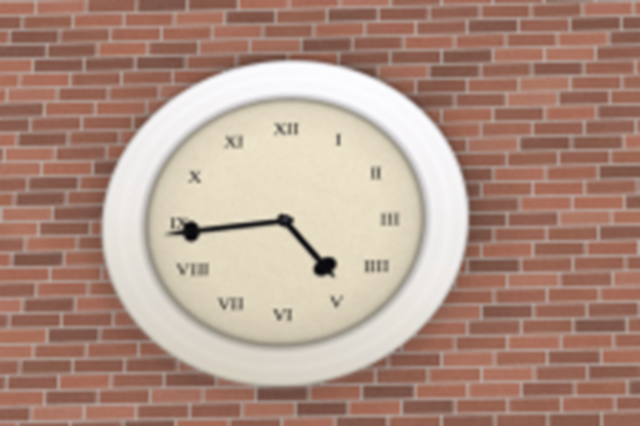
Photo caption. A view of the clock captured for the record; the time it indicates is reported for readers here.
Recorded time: 4:44
